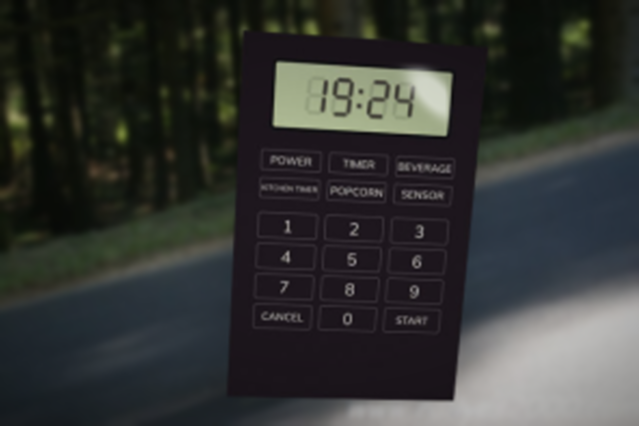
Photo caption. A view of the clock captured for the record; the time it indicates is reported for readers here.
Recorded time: 19:24
